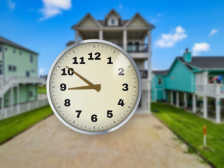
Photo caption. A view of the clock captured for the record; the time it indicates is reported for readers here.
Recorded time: 8:51
